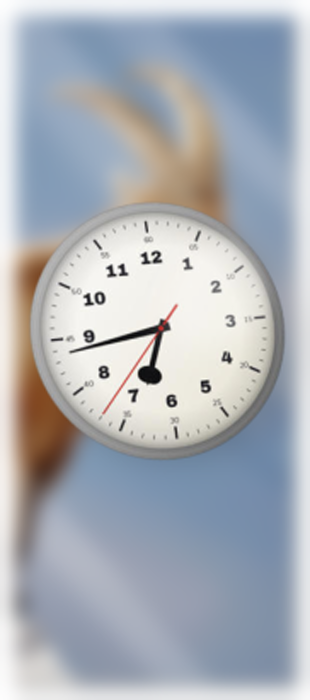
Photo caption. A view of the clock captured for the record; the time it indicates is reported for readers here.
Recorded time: 6:43:37
